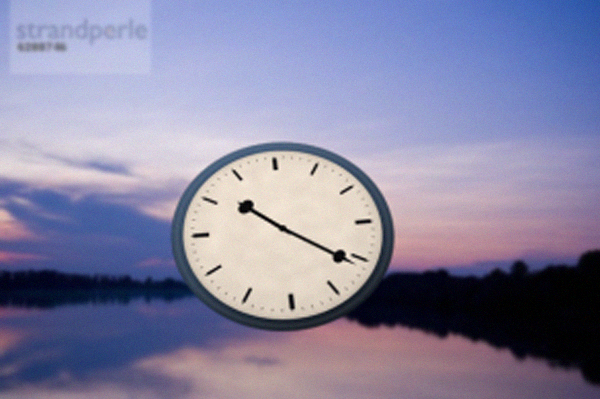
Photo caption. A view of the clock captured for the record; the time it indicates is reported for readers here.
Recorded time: 10:21
